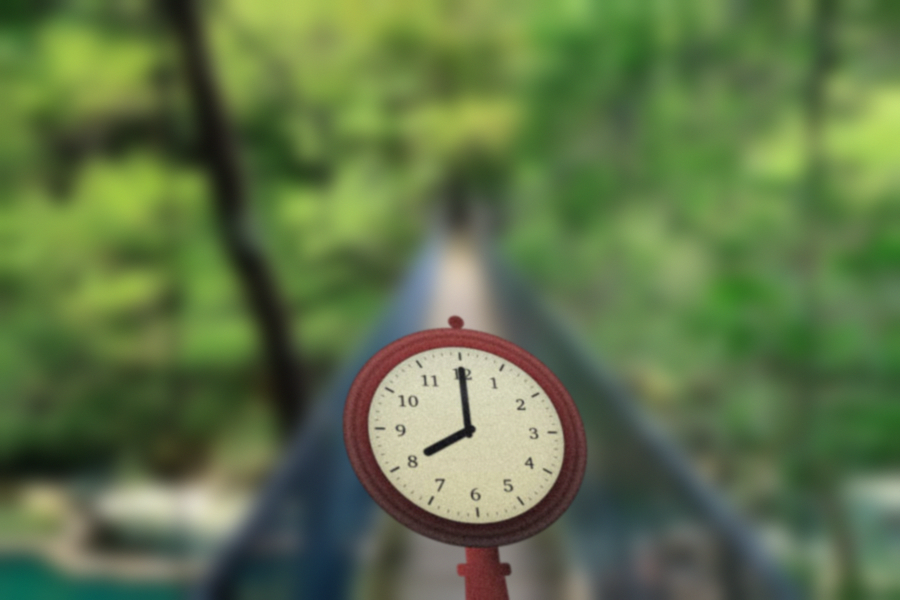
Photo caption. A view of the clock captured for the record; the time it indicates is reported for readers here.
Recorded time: 8:00
